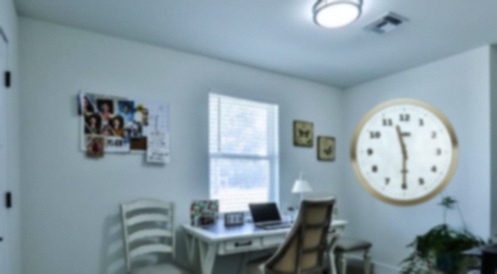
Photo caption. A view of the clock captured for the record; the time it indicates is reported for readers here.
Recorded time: 11:30
